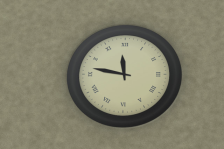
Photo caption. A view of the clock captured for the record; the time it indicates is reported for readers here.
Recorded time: 11:47
